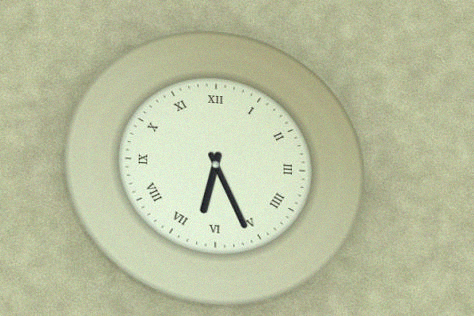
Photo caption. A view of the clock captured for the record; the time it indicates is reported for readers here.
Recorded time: 6:26
